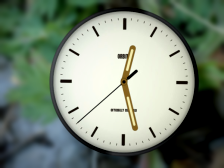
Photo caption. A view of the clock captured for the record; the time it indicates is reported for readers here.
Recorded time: 12:27:38
